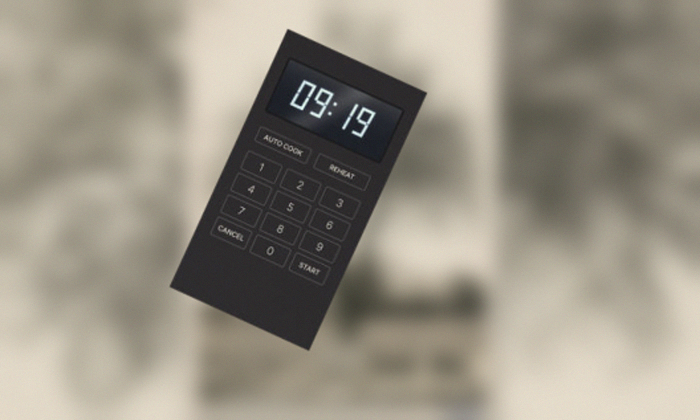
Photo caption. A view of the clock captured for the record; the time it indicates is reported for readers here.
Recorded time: 9:19
